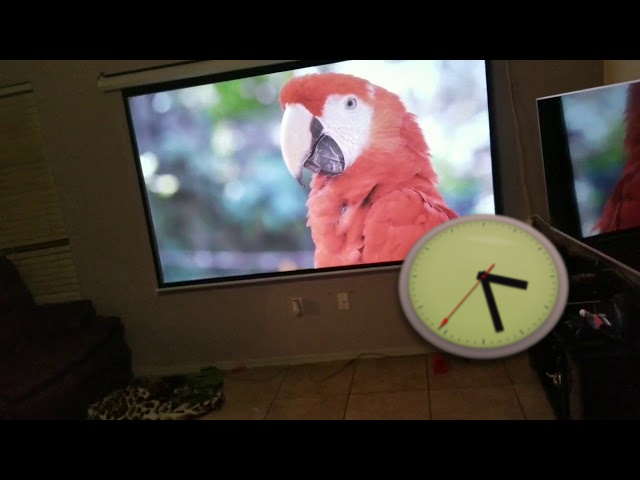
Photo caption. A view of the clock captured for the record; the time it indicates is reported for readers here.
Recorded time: 3:27:36
